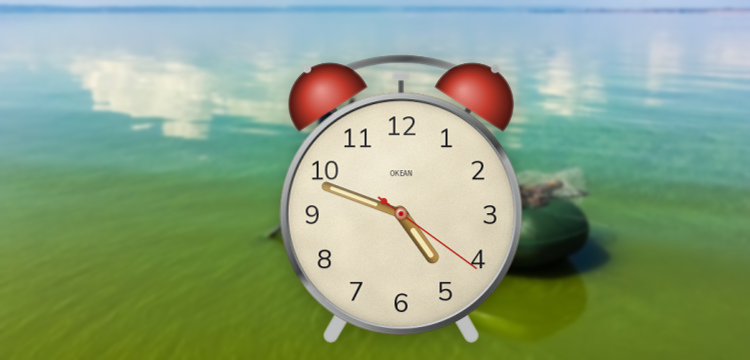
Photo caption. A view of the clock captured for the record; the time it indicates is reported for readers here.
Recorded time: 4:48:21
